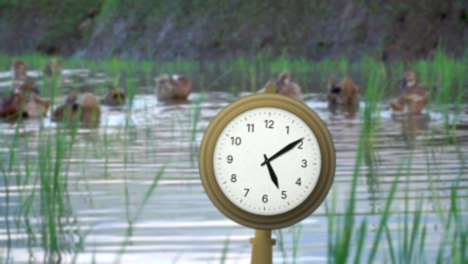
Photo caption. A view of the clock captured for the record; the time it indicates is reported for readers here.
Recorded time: 5:09
